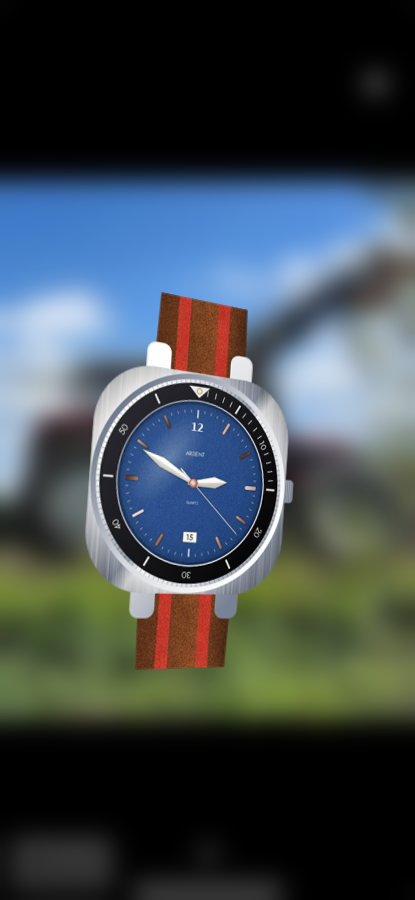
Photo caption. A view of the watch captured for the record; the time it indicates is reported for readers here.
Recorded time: 2:49:22
